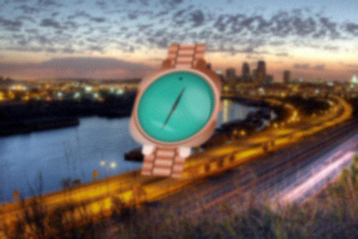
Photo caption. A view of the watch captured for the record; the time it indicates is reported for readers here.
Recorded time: 12:33
